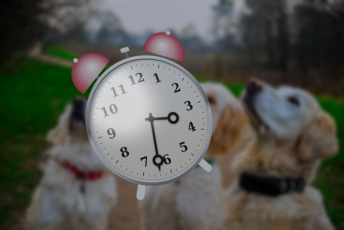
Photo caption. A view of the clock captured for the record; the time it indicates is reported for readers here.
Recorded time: 3:32
